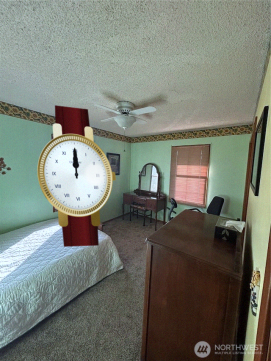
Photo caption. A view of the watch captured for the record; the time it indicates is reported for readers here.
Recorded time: 12:00
